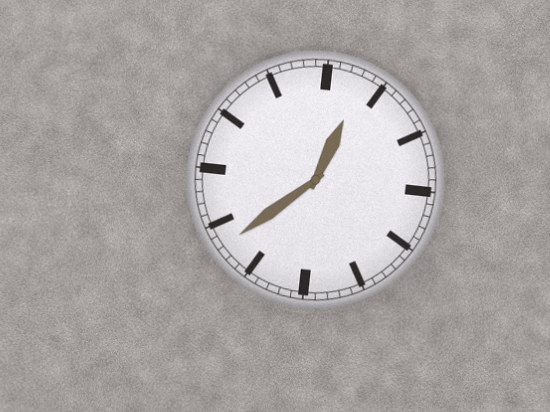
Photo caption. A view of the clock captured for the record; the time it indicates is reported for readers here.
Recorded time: 12:38
